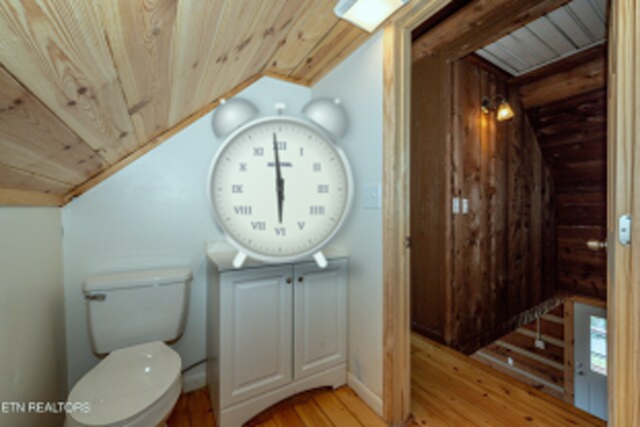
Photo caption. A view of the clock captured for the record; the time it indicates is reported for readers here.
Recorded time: 5:59
